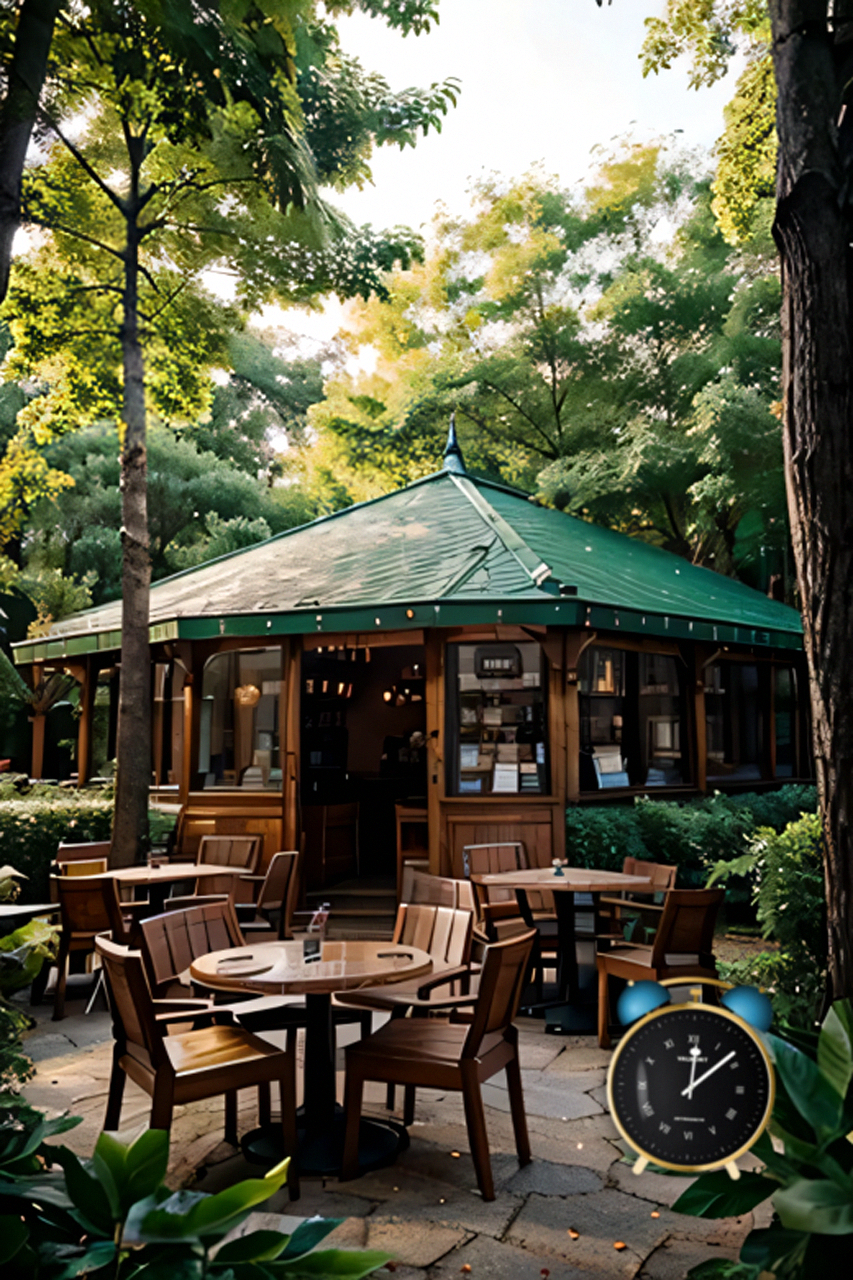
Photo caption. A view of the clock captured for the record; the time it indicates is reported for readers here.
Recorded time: 12:08
